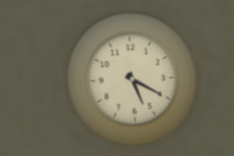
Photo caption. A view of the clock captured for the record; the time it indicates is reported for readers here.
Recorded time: 5:20
